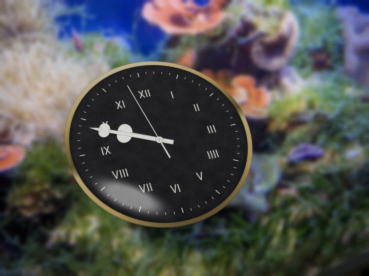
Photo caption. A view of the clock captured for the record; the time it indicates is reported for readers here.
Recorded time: 9:48:58
